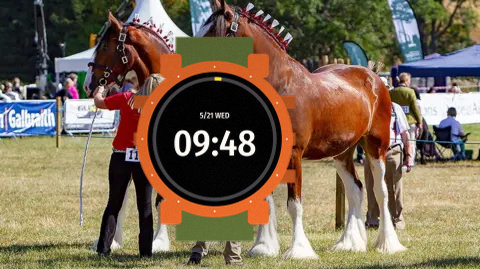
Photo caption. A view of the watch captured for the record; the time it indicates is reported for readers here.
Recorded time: 9:48
